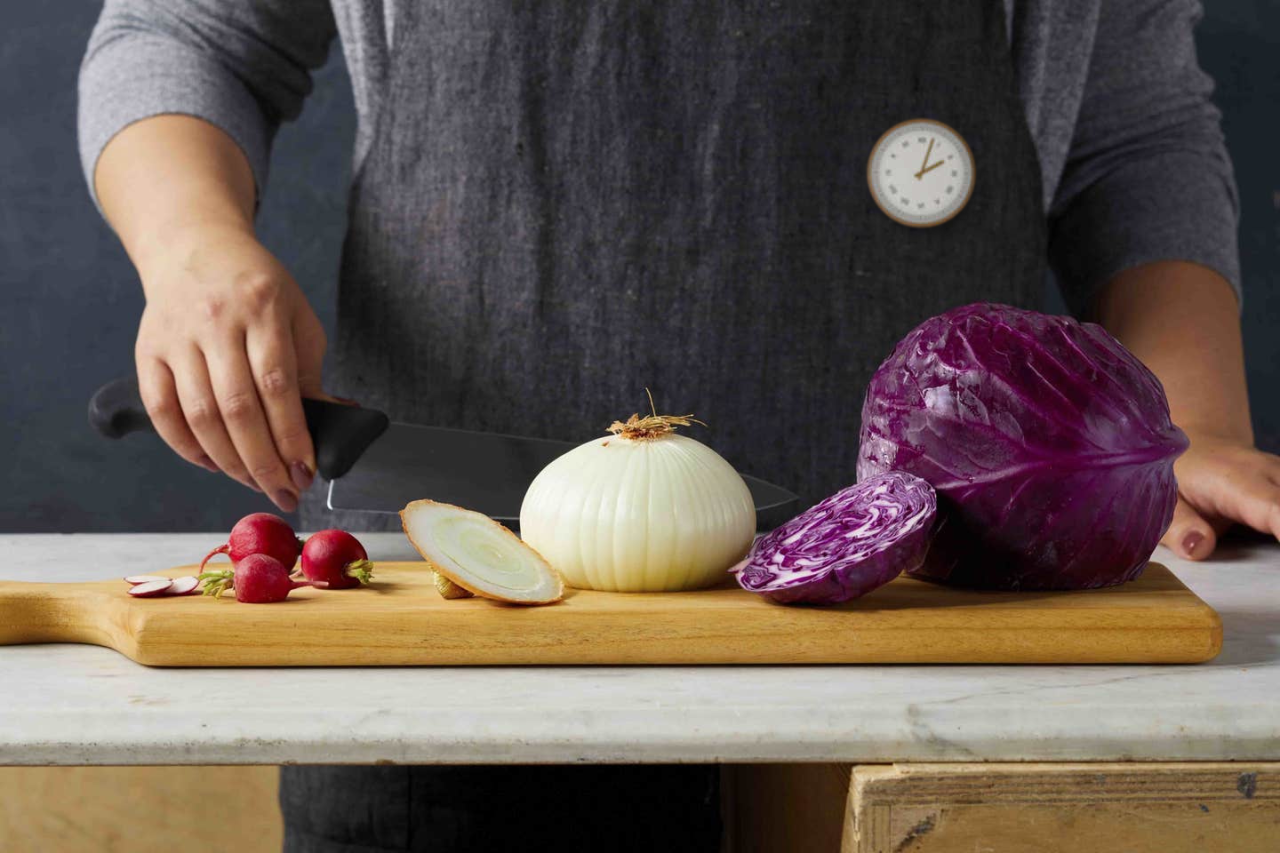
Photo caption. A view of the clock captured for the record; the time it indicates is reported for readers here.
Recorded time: 2:03
